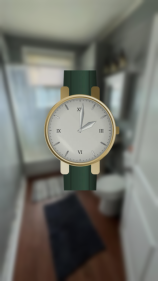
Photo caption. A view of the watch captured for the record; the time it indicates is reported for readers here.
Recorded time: 2:01
